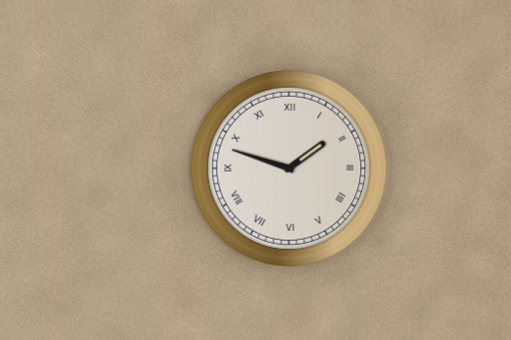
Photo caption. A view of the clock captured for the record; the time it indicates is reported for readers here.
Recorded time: 1:48
